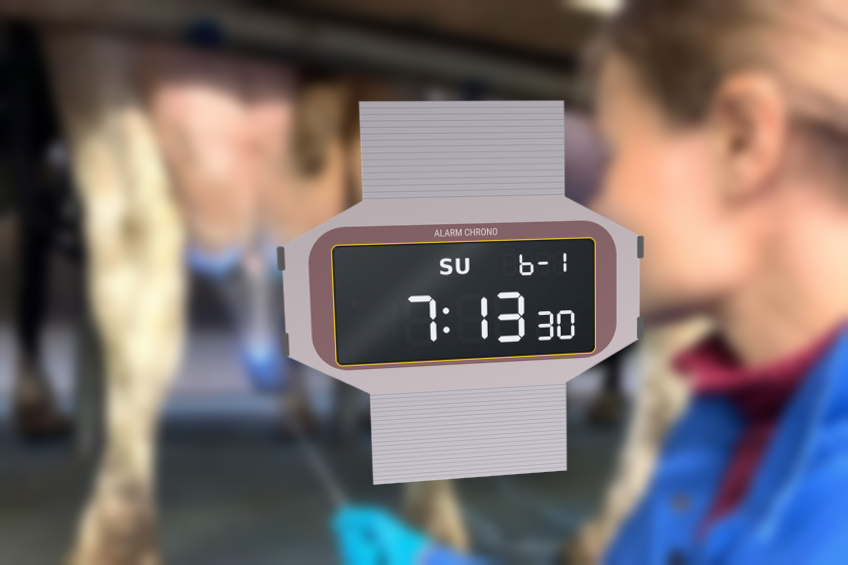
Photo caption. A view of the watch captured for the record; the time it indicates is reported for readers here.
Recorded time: 7:13:30
